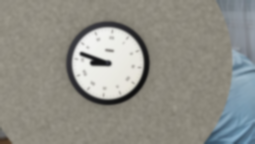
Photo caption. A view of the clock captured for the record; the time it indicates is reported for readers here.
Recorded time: 8:47
